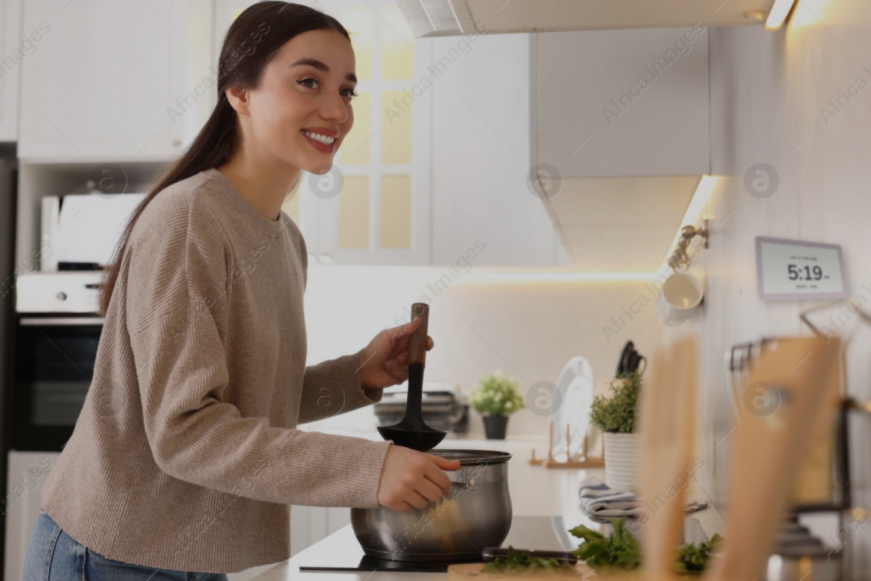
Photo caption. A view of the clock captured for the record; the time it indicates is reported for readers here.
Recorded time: 5:19
